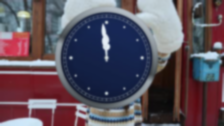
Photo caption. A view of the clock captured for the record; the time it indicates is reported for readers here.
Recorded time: 11:59
